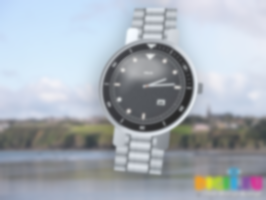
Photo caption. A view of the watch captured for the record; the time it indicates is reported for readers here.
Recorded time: 2:14
